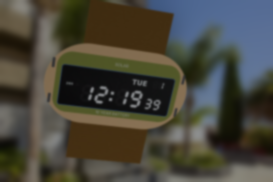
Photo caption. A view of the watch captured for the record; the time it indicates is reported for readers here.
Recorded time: 12:19:39
